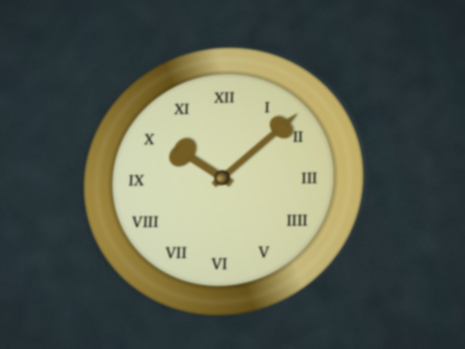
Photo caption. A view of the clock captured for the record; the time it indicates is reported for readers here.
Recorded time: 10:08
